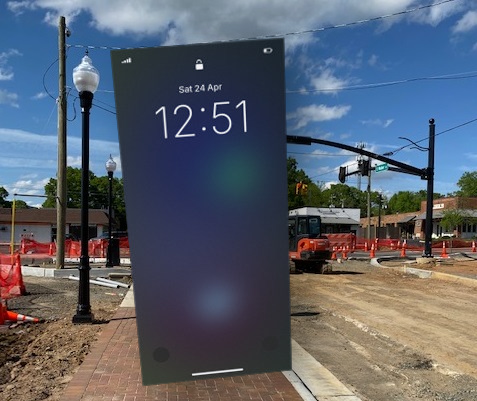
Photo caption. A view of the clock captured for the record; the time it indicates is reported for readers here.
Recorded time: 12:51
